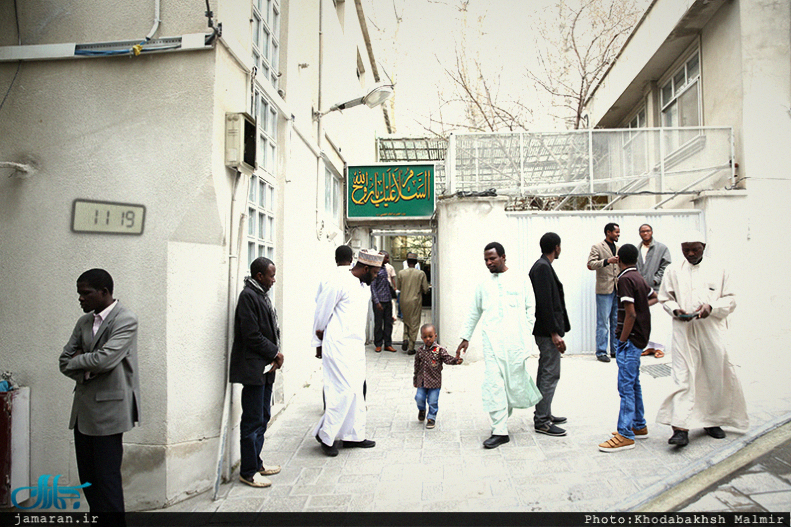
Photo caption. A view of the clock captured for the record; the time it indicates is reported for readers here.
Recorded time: 11:19
